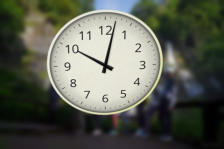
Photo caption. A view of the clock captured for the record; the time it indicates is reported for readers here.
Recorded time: 10:02
